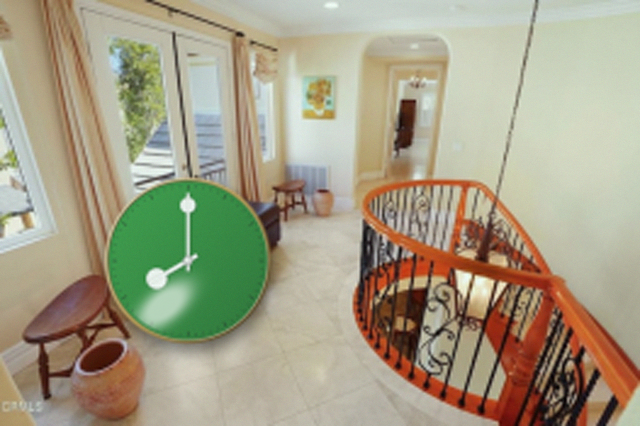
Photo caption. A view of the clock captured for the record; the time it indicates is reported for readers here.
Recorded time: 8:00
